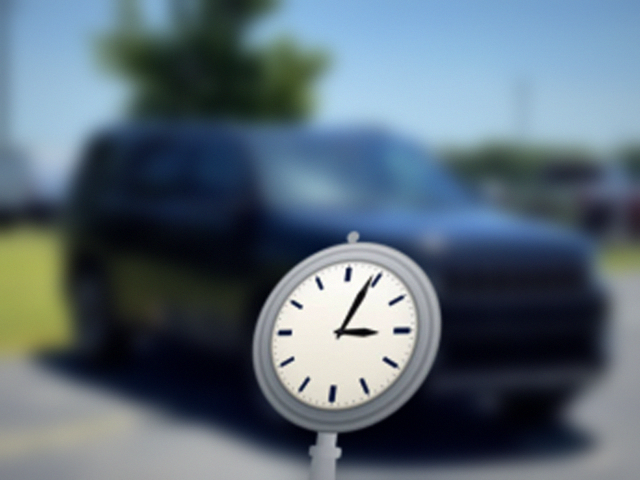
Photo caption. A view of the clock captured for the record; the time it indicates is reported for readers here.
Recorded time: 3:04
